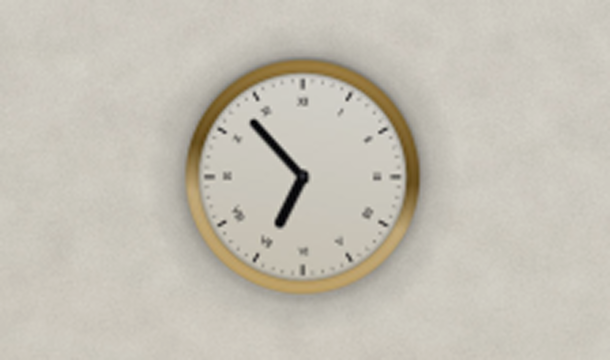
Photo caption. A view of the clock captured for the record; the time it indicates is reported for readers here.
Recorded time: 6:53
